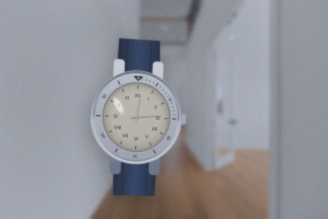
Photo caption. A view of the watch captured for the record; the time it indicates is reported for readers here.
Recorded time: 12:14
